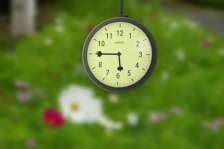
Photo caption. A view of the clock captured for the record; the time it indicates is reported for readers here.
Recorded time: 5:45
